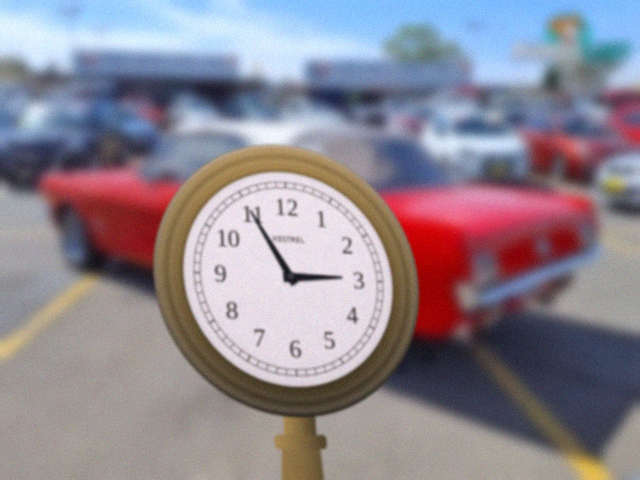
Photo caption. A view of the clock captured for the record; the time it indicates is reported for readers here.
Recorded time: 2:55
